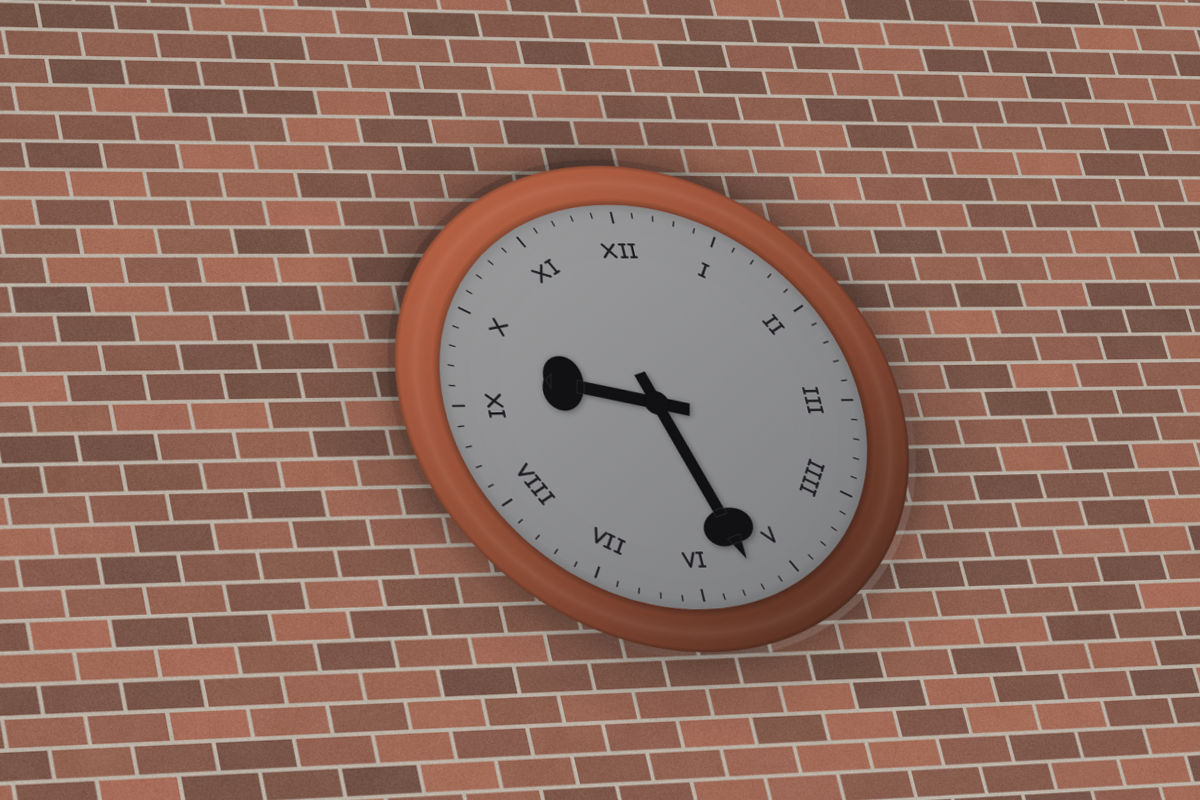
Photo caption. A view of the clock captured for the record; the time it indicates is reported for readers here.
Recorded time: 9:27
